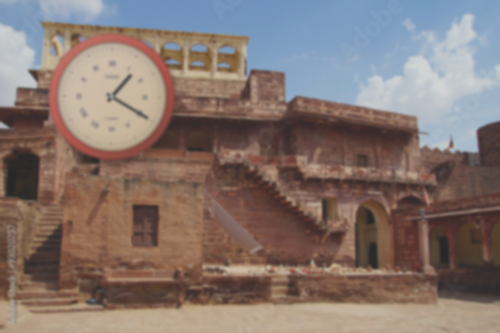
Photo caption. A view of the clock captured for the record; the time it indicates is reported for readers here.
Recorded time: 1:20
